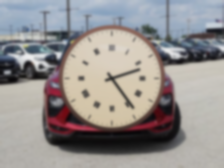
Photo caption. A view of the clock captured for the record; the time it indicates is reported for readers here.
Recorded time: 2:24
